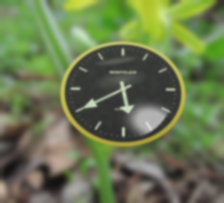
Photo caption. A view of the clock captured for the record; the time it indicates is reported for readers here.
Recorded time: 5:40
